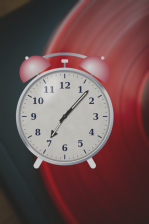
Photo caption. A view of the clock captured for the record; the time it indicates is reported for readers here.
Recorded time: 7:07
